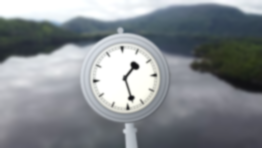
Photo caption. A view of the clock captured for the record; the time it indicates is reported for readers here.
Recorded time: 1:28
